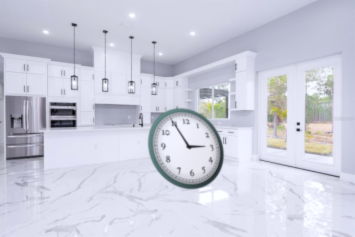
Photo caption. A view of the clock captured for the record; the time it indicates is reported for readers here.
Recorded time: 2:55
